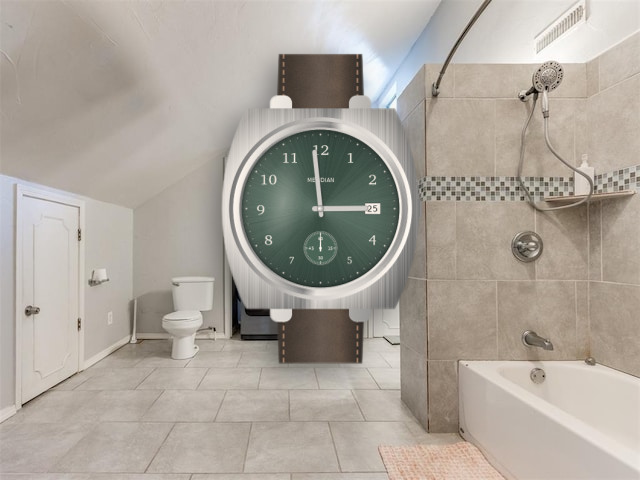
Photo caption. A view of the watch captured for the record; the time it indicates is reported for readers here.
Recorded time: 2:59
